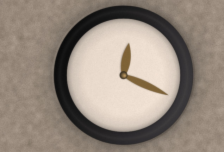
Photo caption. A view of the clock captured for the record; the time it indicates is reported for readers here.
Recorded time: 12:19
